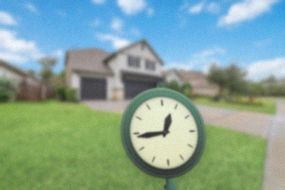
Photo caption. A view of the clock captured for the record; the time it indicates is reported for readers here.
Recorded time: 12:44
